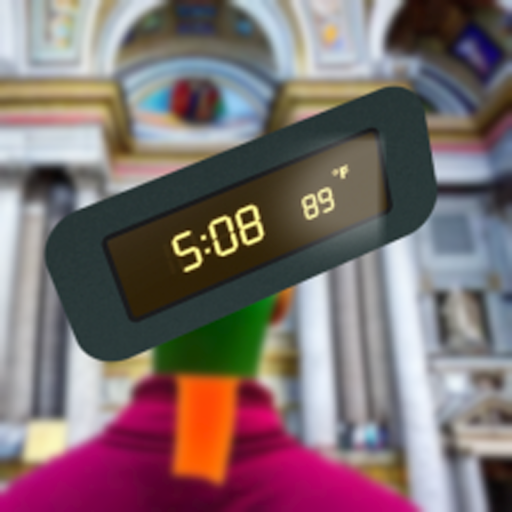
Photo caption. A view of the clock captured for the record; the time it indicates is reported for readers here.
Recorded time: 5:08
